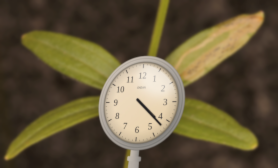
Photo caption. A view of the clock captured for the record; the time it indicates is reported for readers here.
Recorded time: 4:22
